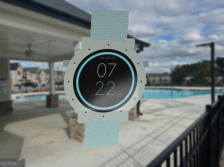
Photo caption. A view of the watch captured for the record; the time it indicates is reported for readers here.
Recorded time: 7:22
